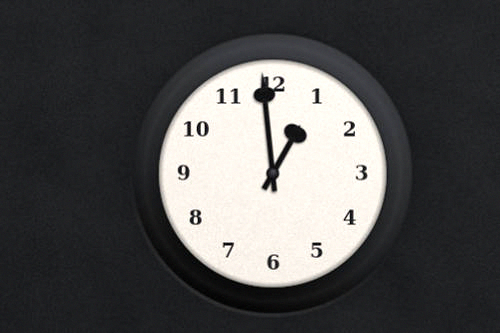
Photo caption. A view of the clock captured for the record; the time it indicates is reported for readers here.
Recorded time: 12:59
